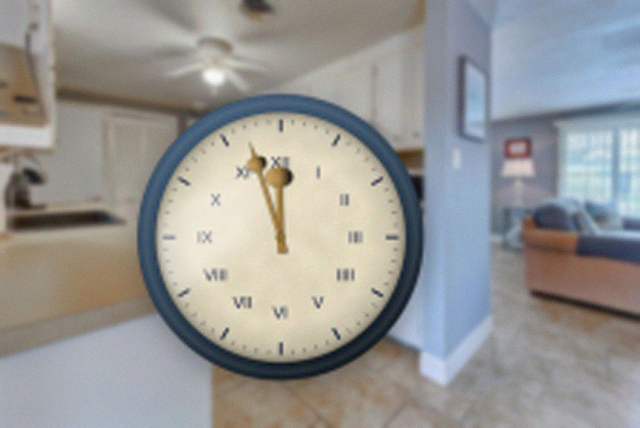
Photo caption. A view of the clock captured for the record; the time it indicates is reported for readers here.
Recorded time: 11:57
